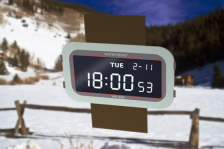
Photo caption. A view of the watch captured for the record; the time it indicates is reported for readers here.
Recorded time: 18:00:53
